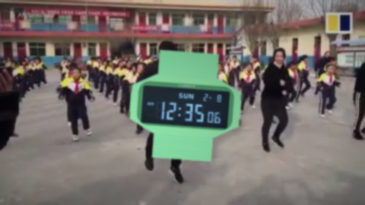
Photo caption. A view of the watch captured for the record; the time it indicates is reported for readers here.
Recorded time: 12:35:06
